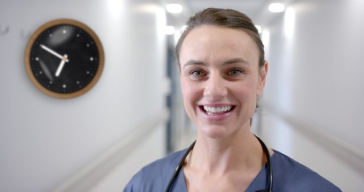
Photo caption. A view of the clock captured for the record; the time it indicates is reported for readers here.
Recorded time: 6:50
